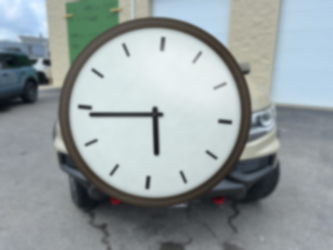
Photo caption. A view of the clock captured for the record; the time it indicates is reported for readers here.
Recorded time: 5:44
